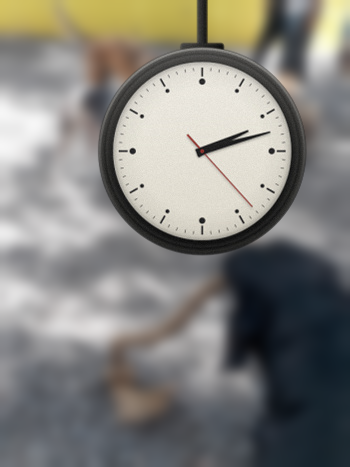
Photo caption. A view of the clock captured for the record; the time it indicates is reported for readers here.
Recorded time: 2:12:23
